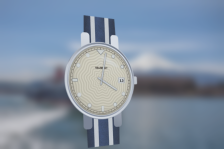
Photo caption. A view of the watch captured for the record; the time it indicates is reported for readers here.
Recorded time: 4:02
